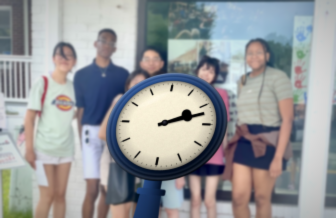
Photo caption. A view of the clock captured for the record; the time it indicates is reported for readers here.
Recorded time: 2:12
